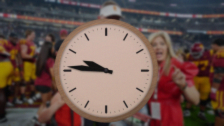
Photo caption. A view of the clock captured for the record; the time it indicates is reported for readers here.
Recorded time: 9:46
